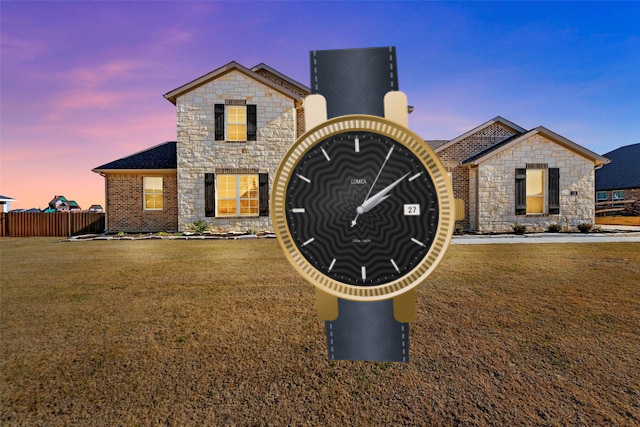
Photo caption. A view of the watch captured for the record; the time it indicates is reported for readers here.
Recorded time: 2:09:05
